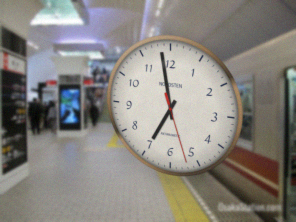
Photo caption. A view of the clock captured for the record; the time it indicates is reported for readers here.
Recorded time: 6:58:27
